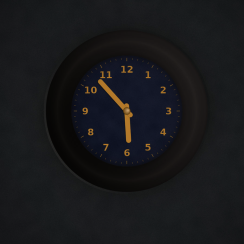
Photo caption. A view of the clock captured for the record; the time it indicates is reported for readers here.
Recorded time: 5:53
